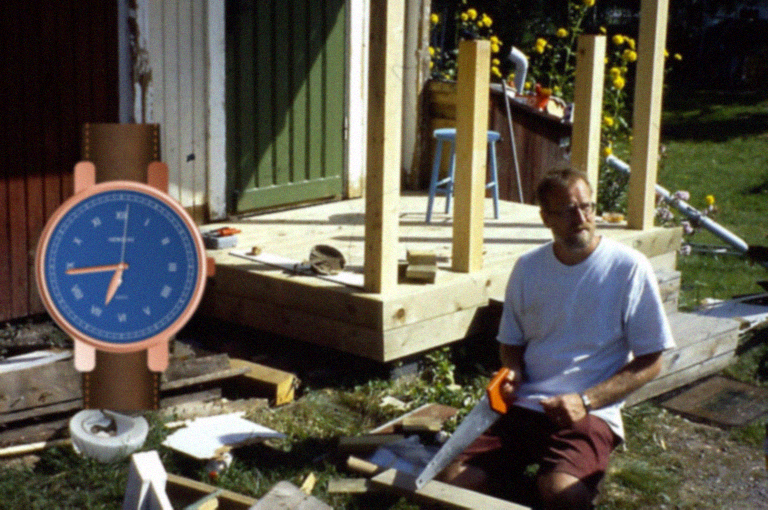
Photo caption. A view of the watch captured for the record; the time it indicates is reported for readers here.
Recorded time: 6:44:01
